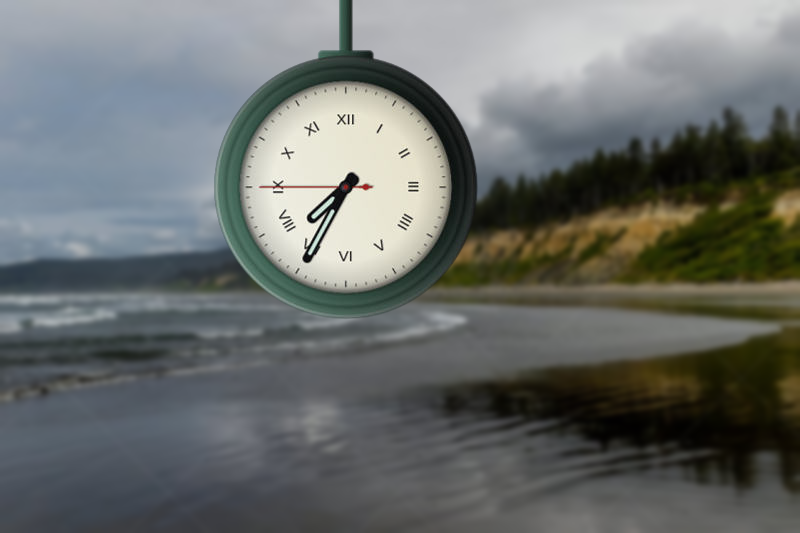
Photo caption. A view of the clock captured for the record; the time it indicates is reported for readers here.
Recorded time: 7:34:45
